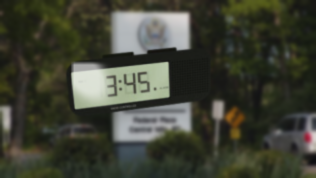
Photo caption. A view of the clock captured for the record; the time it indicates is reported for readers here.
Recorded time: 3:45
